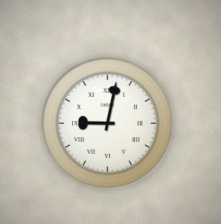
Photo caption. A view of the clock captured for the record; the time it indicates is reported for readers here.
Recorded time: 9:02
